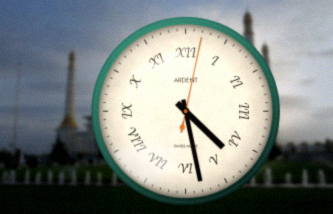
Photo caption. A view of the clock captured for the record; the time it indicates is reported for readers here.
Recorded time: 4:28:02
